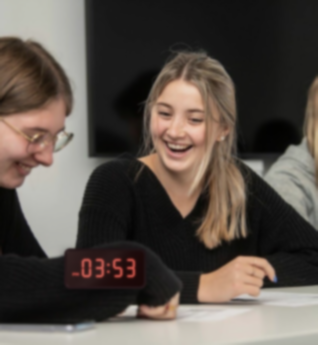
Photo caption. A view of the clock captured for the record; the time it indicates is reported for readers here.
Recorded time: 3:53
